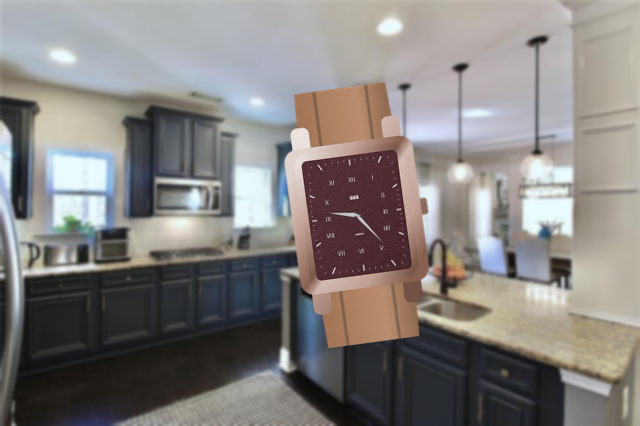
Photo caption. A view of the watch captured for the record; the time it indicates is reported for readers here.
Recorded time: 9:24
